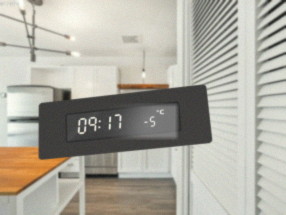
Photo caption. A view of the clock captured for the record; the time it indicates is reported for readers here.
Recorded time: 9:17
